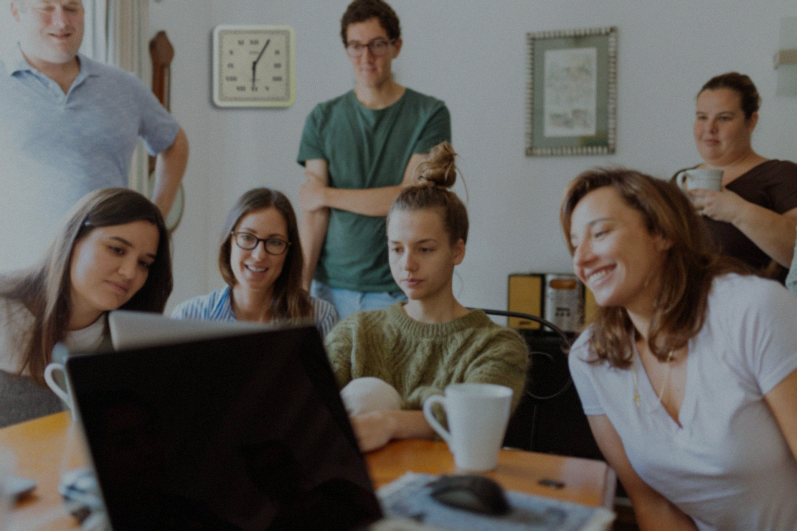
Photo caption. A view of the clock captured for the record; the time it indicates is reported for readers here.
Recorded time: 6:05
